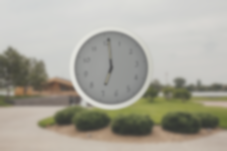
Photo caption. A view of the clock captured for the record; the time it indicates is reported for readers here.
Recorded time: 7:01
